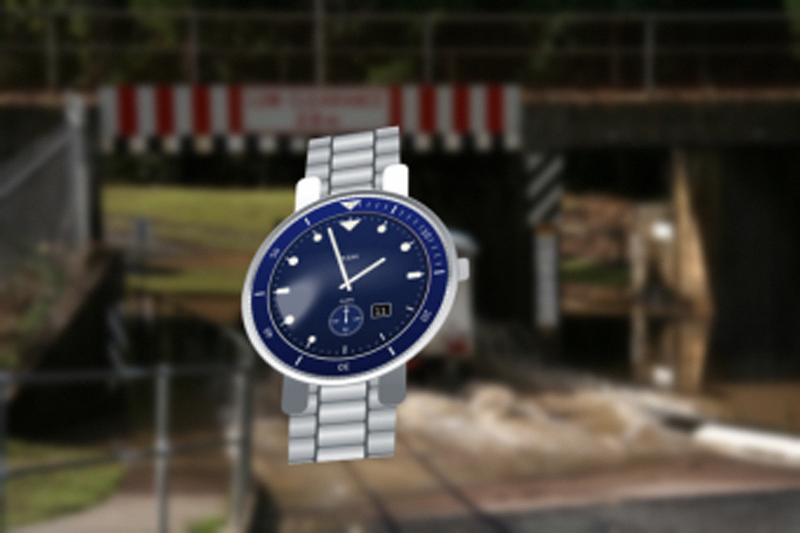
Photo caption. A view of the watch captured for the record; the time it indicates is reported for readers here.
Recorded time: 1:57
